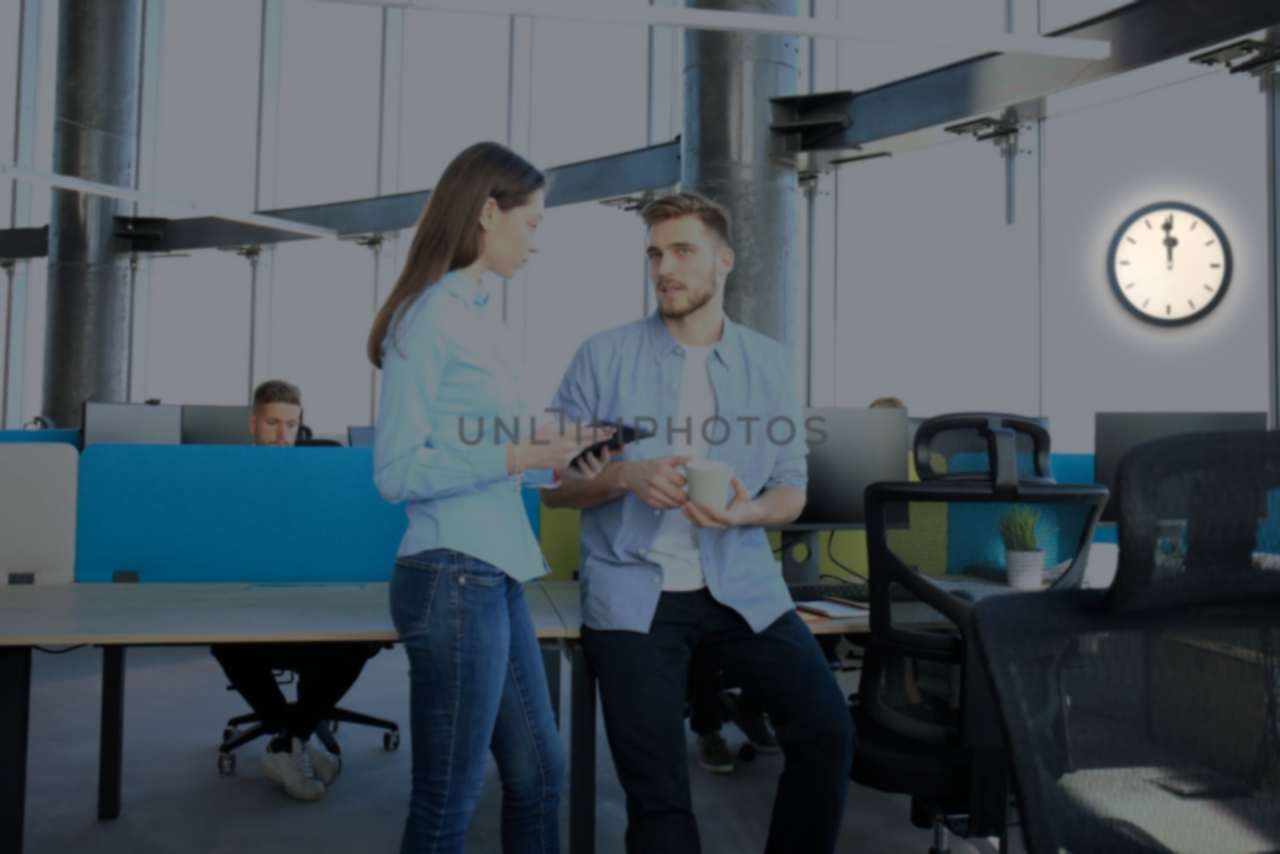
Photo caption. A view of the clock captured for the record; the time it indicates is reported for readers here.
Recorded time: 11:59
